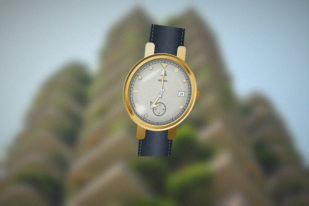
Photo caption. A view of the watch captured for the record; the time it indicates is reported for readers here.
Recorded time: 7:00
